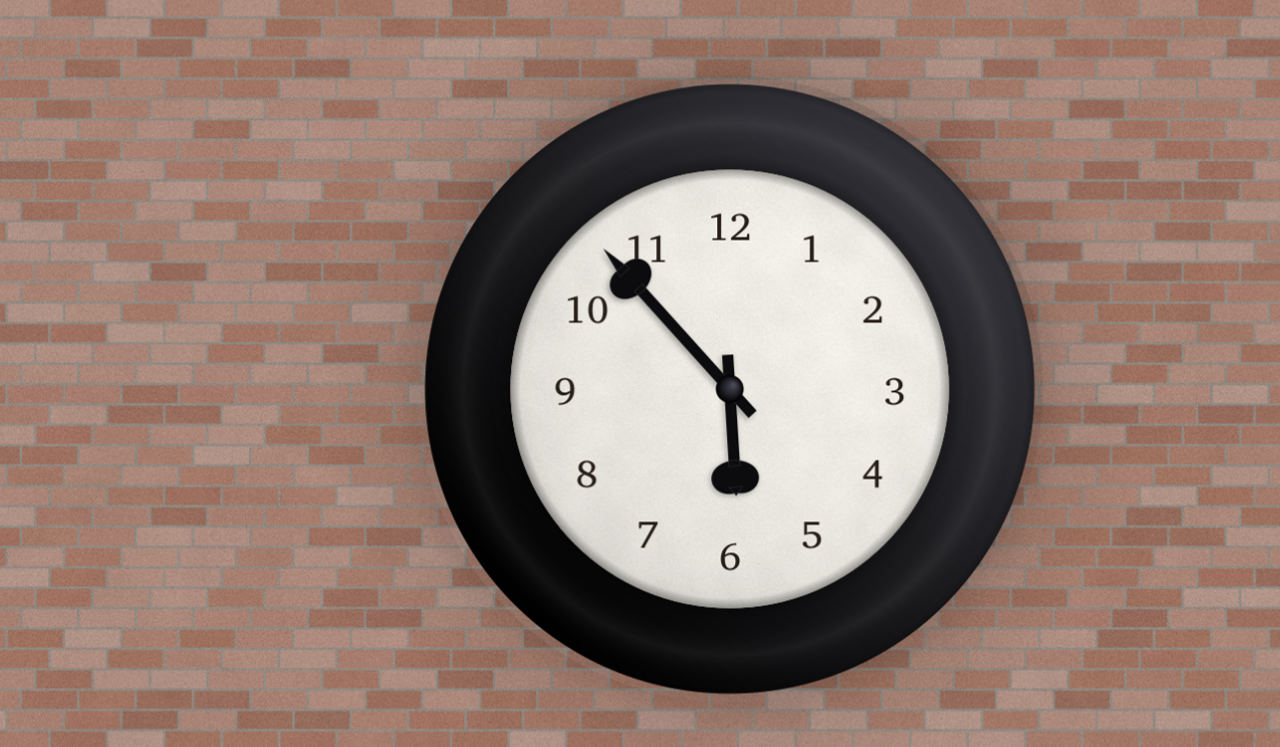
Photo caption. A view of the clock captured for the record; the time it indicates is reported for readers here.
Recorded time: 5:53
